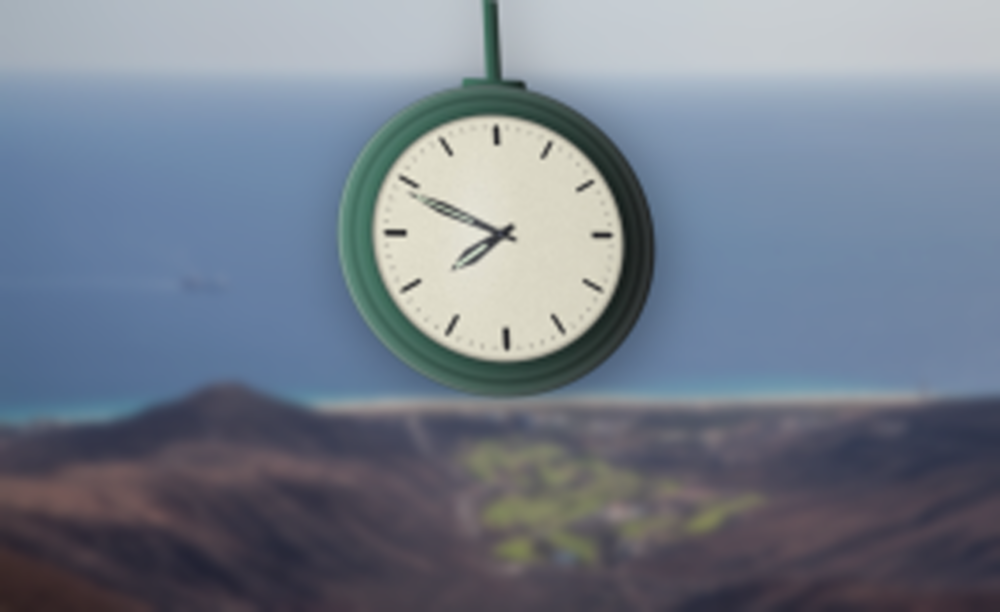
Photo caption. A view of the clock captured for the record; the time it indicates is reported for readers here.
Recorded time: 7:49
